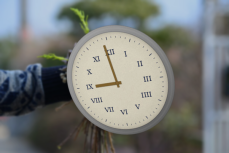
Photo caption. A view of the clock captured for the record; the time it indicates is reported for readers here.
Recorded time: 8:59
